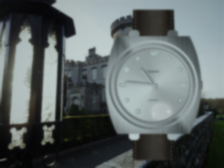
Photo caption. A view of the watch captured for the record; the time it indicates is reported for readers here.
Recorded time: 10:46
